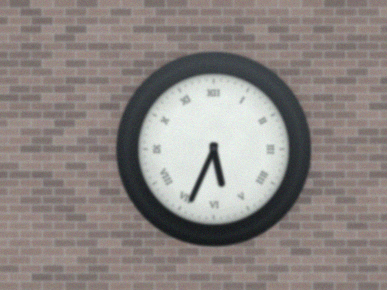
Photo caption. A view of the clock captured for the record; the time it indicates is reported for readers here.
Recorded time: 5:34
